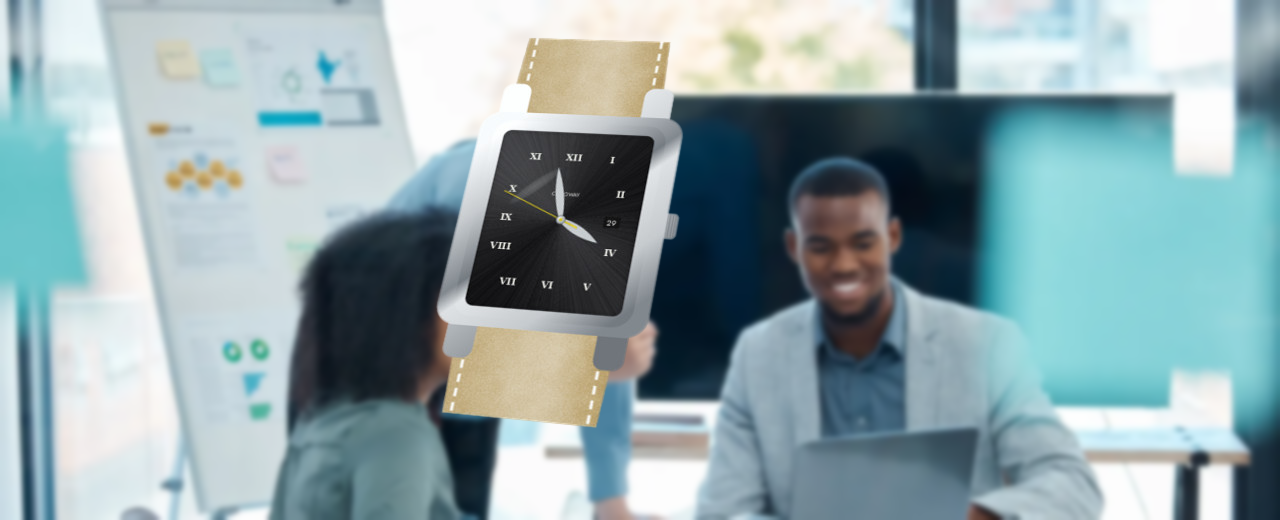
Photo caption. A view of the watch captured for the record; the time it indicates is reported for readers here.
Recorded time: 3:57:49
